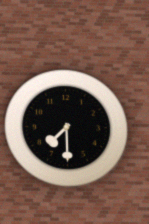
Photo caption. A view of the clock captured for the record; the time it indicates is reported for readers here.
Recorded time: 7:30
